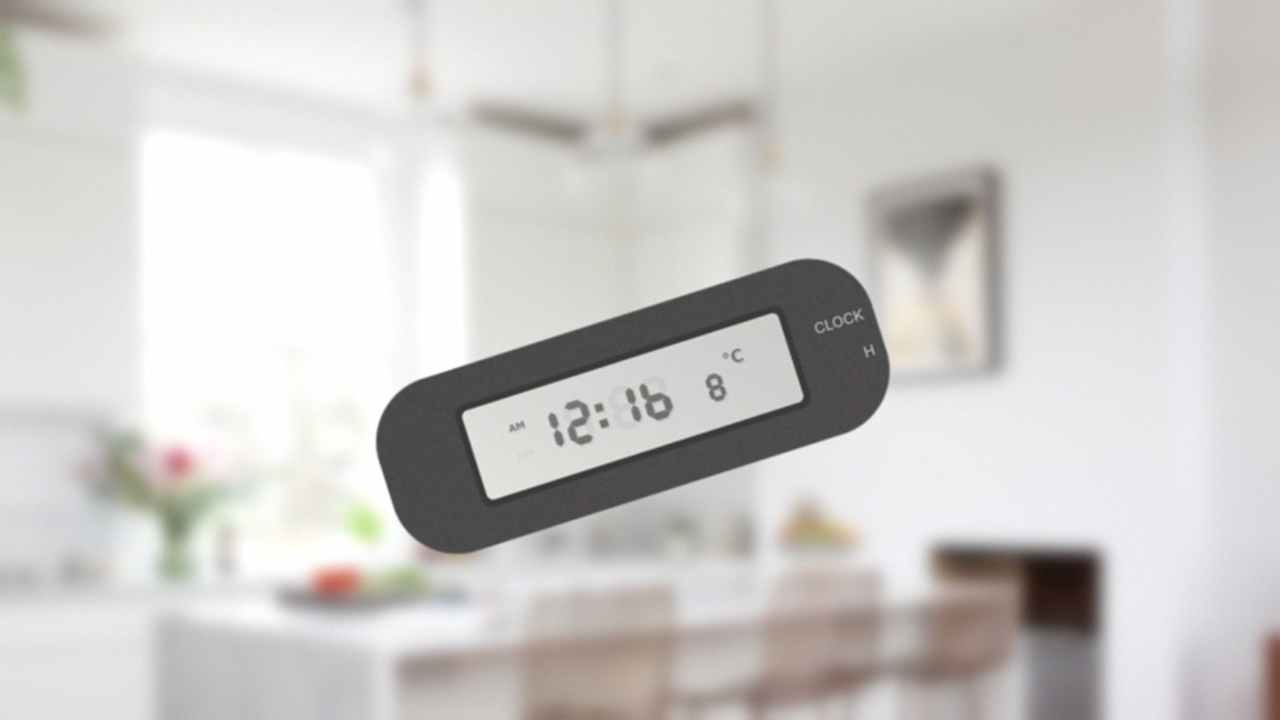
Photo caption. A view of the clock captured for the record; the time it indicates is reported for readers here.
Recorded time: 12:16
